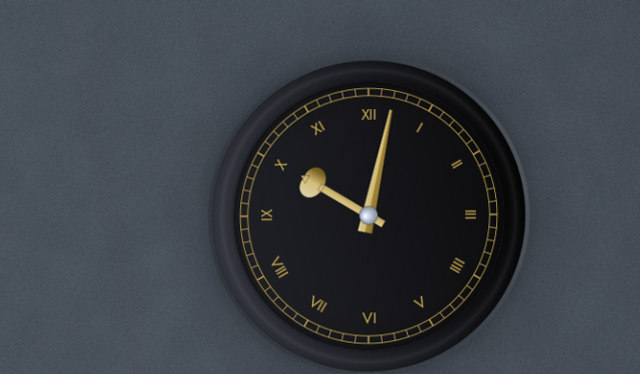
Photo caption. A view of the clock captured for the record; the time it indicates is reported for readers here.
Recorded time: 10:02
